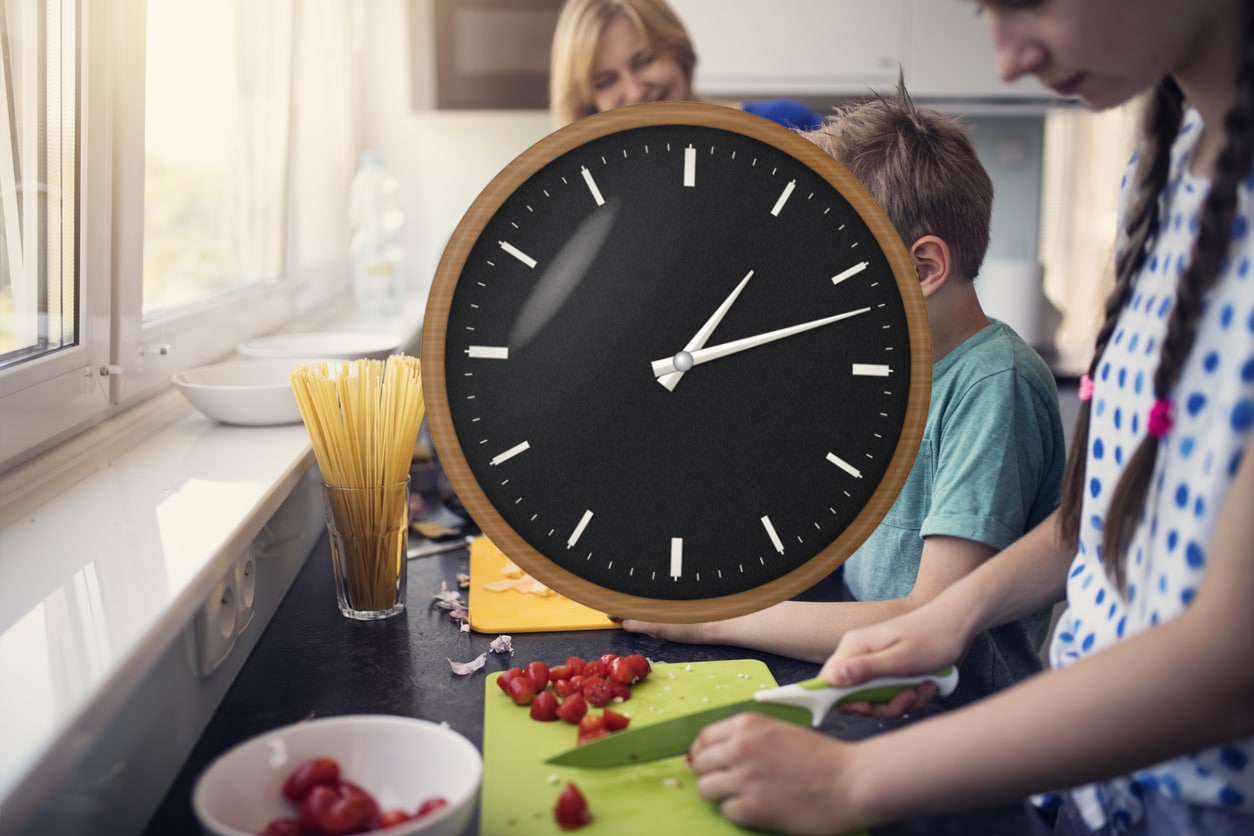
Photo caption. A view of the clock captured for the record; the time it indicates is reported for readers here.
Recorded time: 1:12
